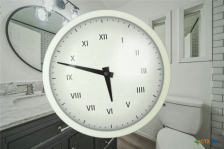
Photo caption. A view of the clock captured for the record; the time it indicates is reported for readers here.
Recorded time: 5:48
